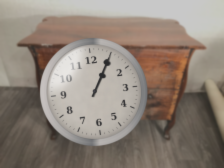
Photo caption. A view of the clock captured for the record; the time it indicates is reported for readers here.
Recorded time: 1:05
